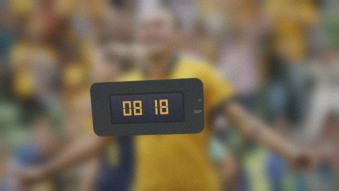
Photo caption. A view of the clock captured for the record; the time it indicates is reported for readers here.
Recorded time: 8:18
